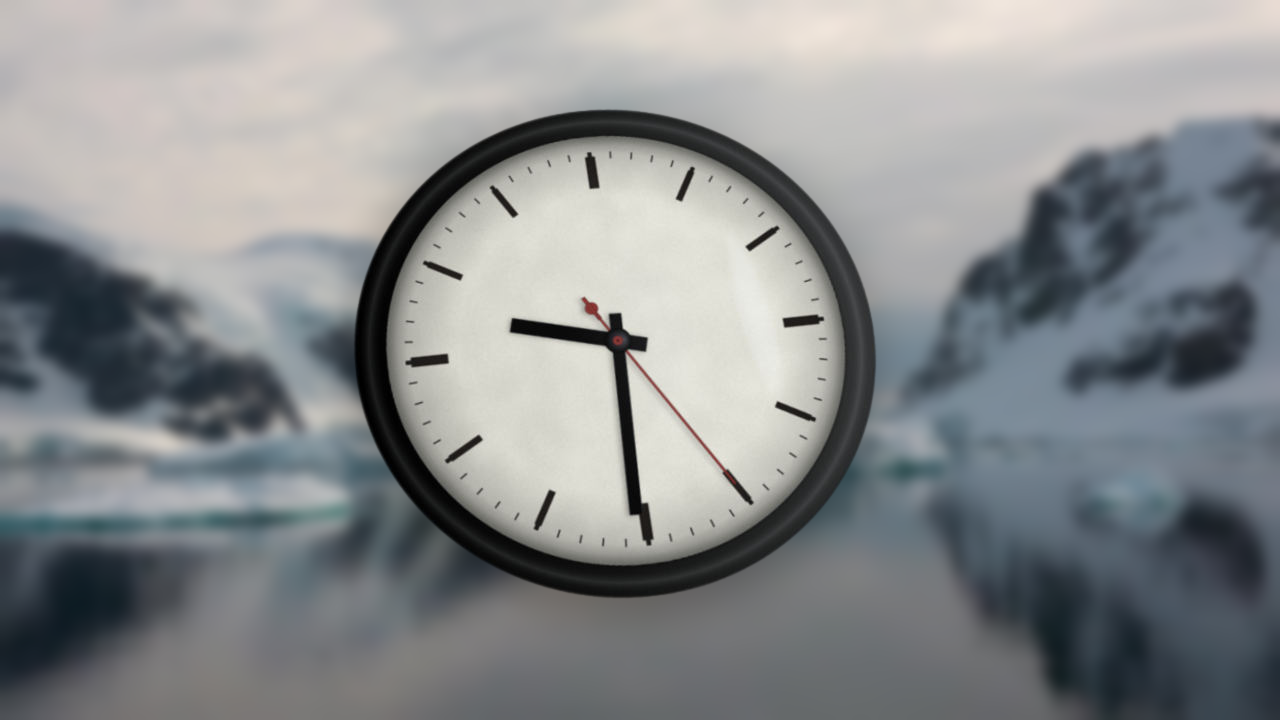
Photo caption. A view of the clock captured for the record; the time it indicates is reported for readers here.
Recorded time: 9:30:25
